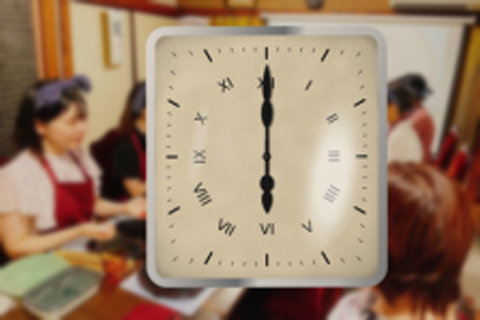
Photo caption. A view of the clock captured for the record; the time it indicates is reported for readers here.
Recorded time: 6:00
